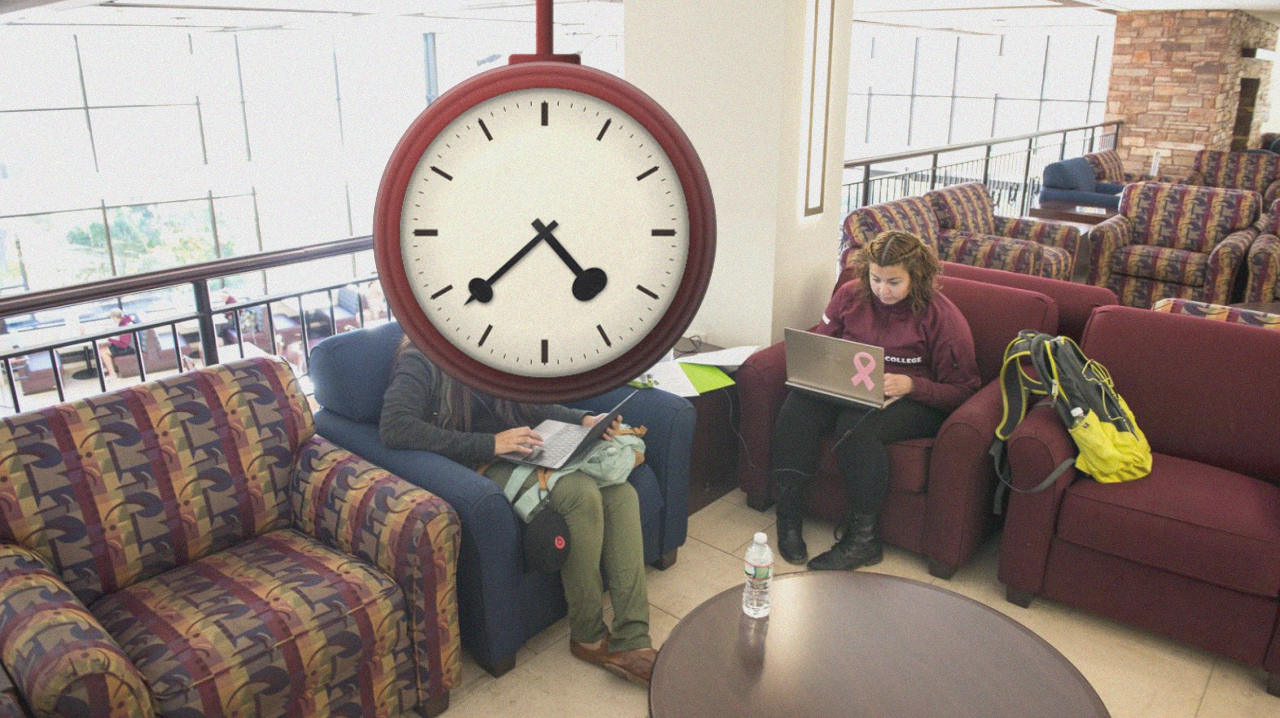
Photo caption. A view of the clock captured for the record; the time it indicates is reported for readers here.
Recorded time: 4:38
